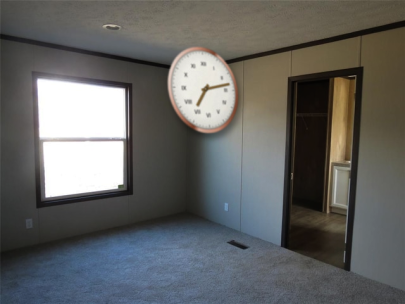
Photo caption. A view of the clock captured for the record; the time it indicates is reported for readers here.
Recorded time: 7:13
